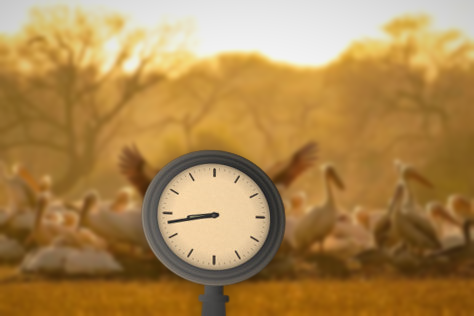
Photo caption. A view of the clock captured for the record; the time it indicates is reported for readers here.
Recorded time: 8:43
